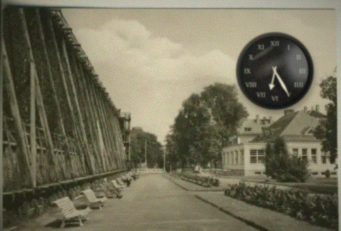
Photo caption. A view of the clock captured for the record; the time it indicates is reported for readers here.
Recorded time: 6:25
